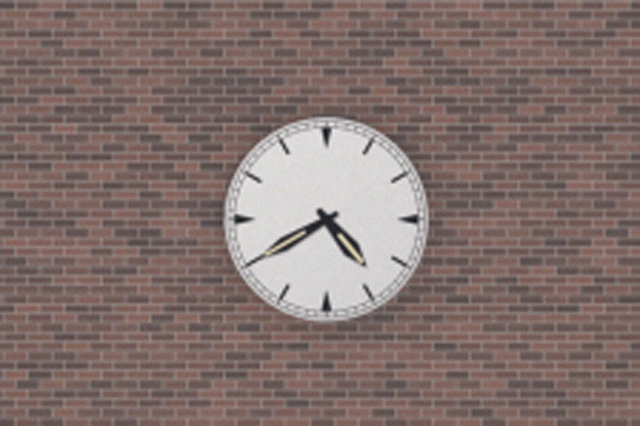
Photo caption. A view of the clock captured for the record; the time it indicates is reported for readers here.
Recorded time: 4:40
